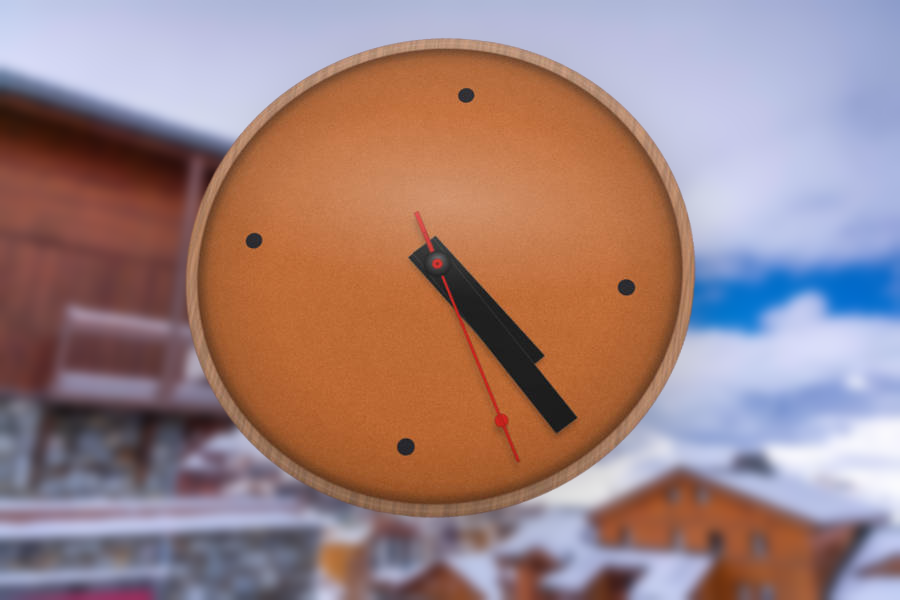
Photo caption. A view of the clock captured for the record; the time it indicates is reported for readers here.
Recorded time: 4:22:25
